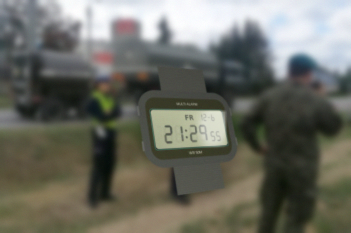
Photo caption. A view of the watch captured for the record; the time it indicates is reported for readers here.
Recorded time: 21:29:55
